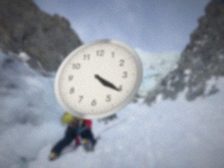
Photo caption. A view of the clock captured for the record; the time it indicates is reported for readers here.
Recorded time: 4:21
